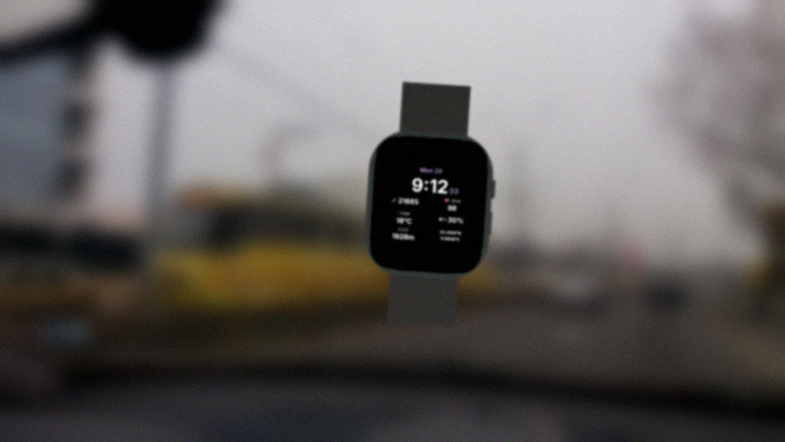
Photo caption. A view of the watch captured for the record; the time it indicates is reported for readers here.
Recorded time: 9:12
